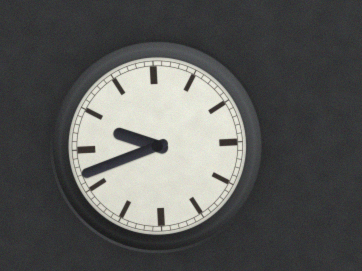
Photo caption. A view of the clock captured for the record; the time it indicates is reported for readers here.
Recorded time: 9:42
